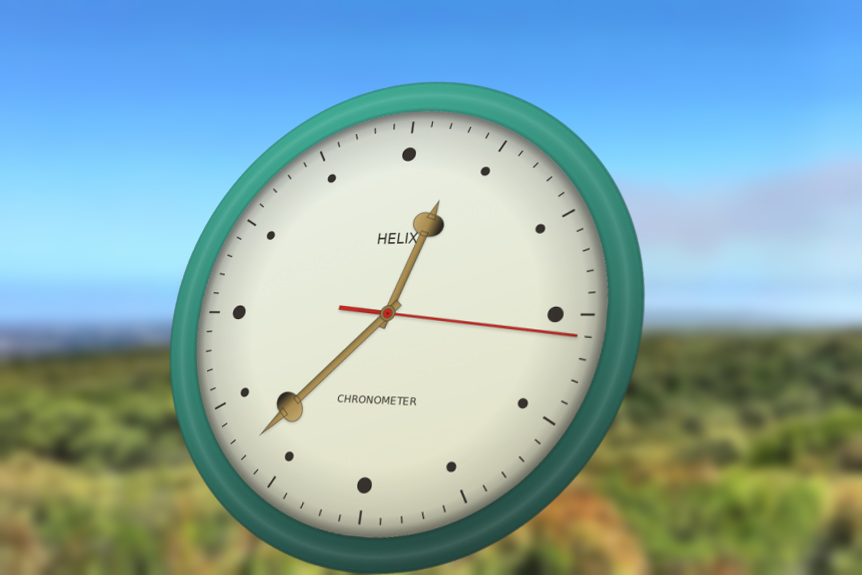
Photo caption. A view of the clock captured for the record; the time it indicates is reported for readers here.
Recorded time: 12:37:16
